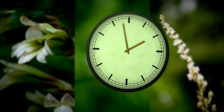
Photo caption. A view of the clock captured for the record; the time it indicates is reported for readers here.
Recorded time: 1:58
